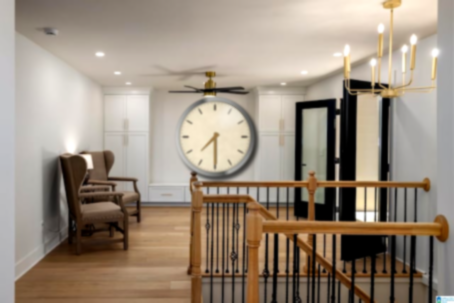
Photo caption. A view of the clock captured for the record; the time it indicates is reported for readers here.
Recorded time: 7:30
